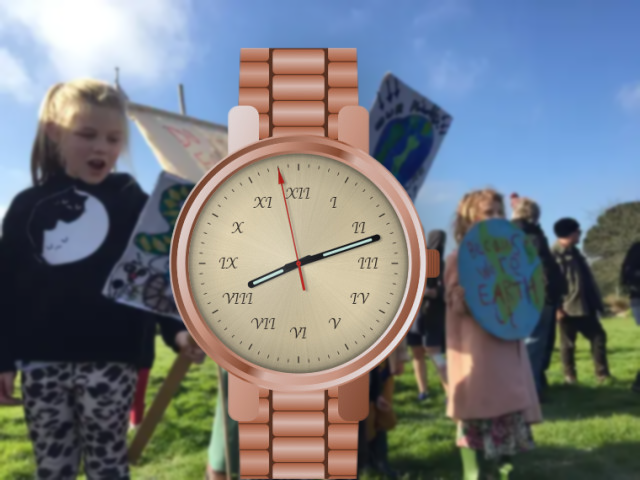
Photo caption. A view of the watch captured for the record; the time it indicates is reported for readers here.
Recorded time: 8:11:58
